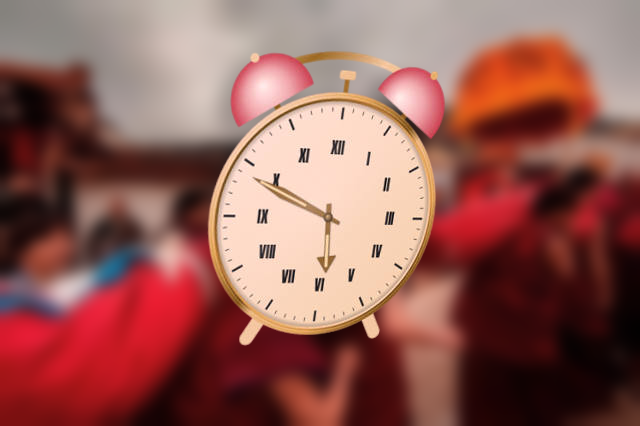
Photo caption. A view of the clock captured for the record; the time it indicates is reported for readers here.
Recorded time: 5:49
